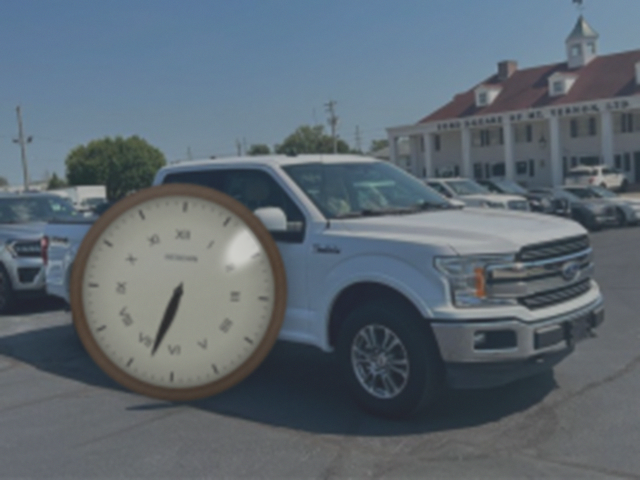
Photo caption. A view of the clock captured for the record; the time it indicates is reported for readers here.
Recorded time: 6:33
